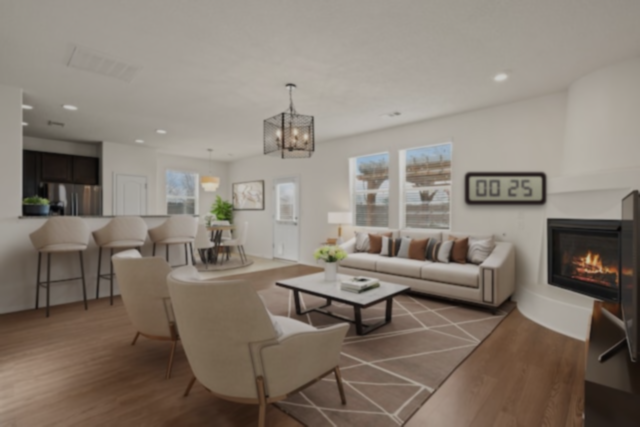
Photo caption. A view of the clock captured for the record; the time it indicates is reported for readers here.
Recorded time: 0:25
